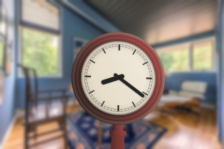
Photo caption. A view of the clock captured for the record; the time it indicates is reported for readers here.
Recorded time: 8:21
